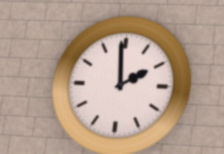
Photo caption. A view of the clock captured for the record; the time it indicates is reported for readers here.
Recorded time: 1:59
